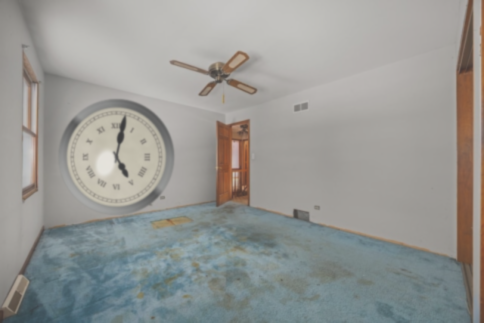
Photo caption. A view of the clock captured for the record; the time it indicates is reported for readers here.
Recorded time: 5:02
